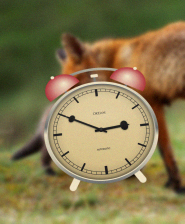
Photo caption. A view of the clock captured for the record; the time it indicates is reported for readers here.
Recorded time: 2:50
